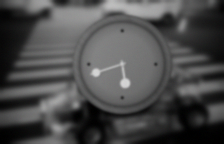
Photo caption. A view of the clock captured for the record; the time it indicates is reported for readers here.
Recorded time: 5:42
